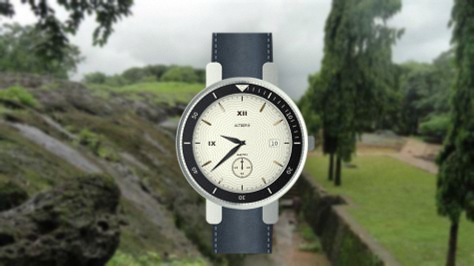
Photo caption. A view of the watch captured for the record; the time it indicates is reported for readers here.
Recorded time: 9:38
